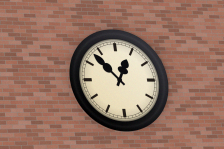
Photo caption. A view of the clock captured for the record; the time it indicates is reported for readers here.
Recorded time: 12:53
